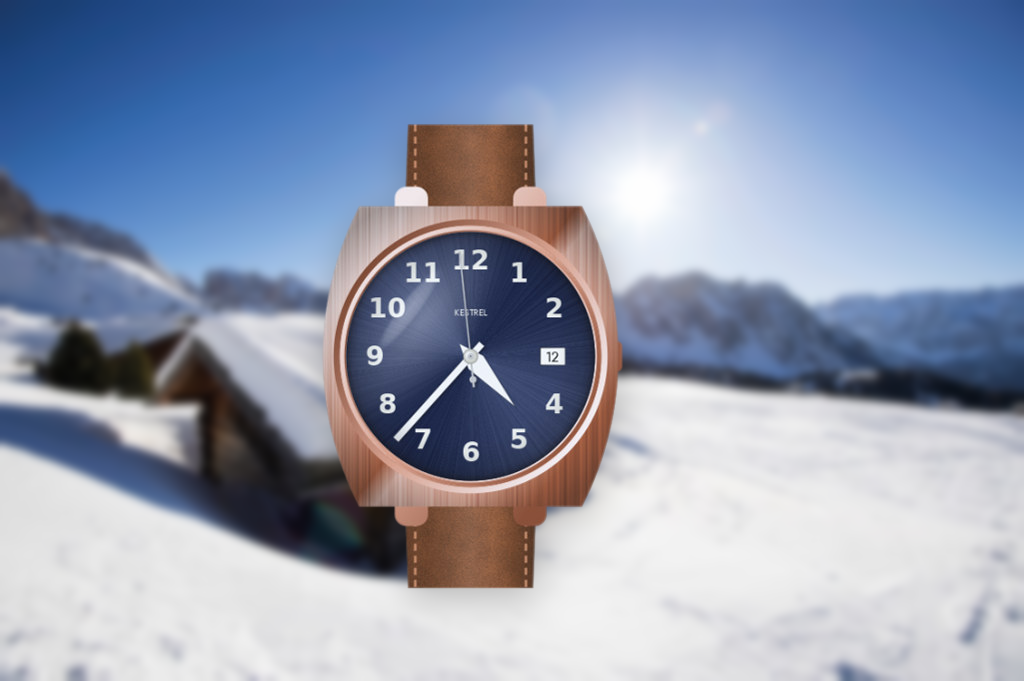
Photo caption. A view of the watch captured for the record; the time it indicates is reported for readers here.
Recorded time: 4:36:59
